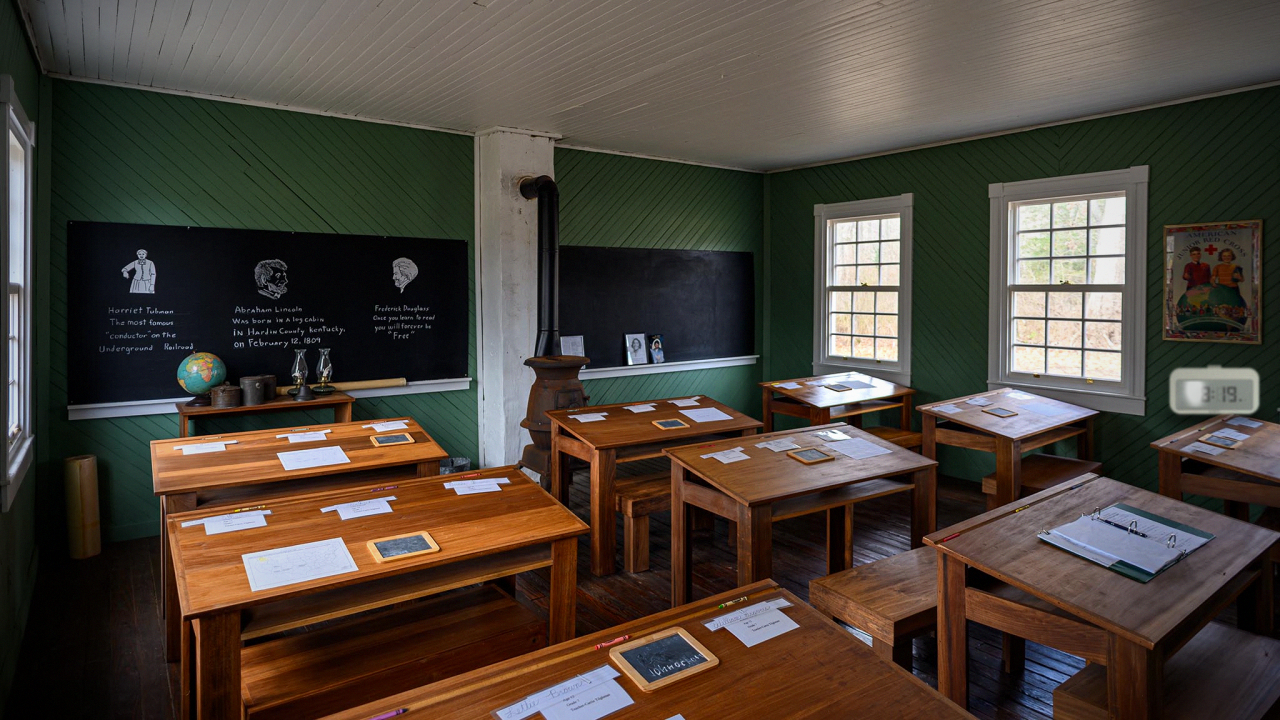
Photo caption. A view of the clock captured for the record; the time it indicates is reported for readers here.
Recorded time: 8:19
